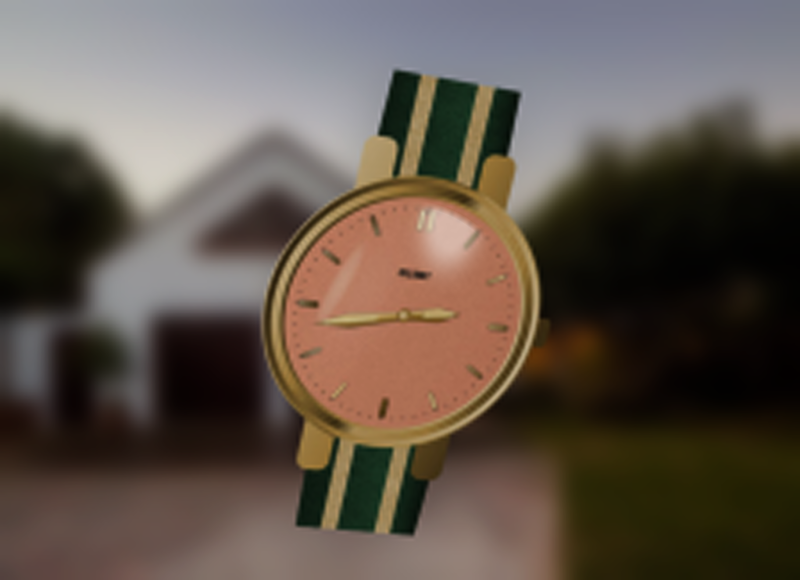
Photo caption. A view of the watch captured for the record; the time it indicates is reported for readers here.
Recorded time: 2:43
